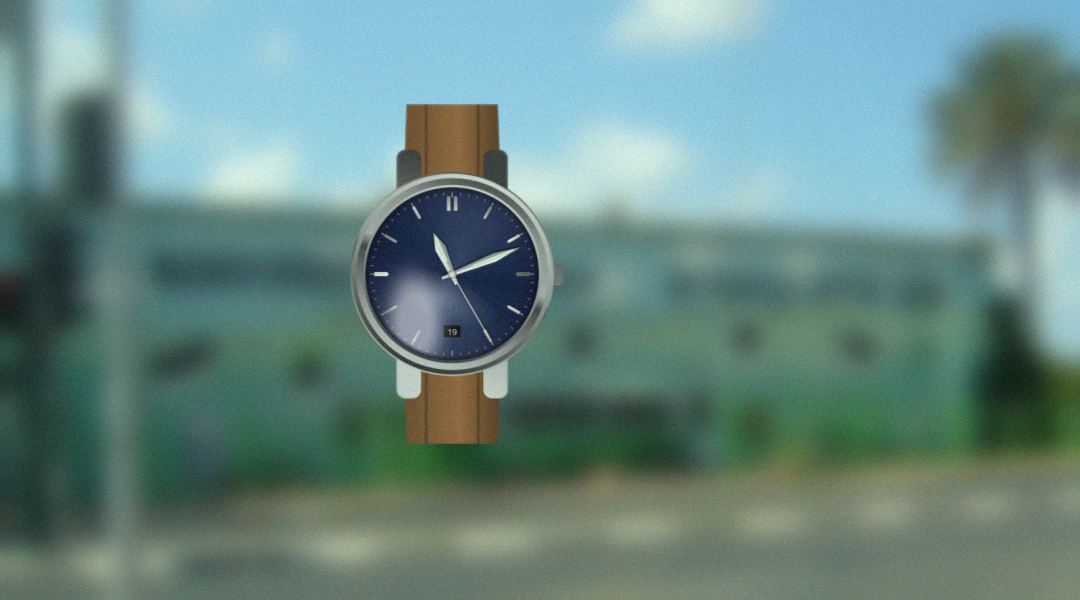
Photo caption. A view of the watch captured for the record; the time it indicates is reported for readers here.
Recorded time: 11:11:25
